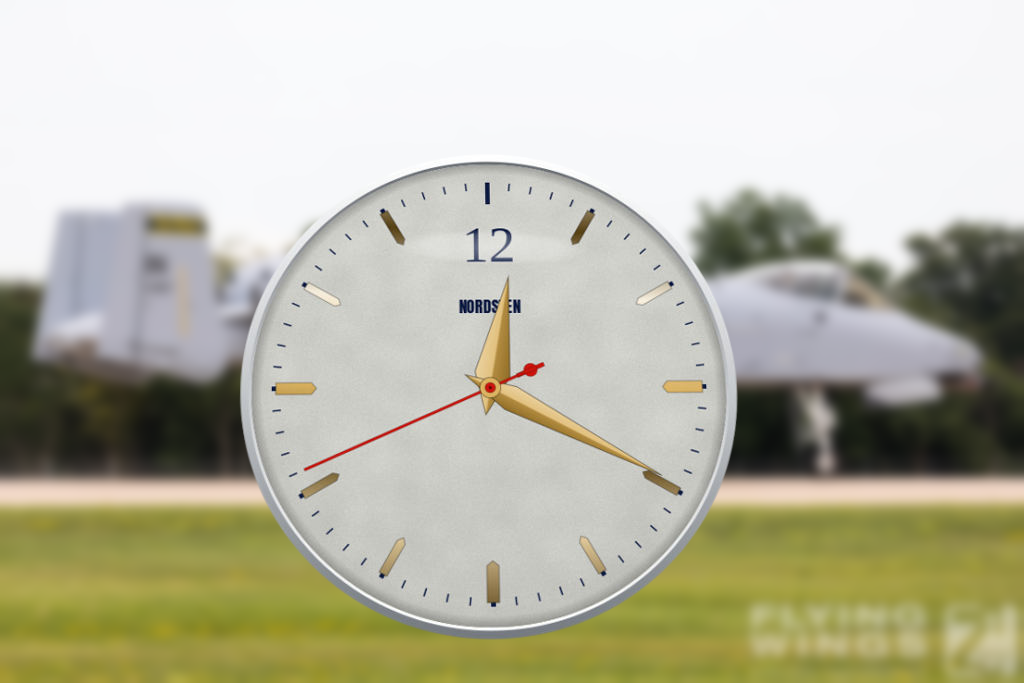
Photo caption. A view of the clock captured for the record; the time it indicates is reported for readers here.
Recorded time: 12:19:41
